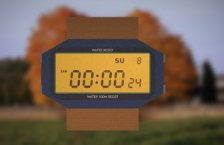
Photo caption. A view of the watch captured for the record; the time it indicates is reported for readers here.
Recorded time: 0:00:24
